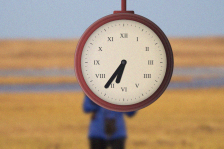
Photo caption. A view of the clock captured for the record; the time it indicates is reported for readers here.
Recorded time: 6:36
